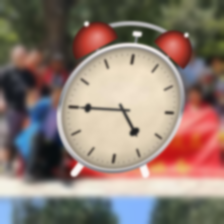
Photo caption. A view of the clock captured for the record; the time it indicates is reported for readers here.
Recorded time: 4:45
